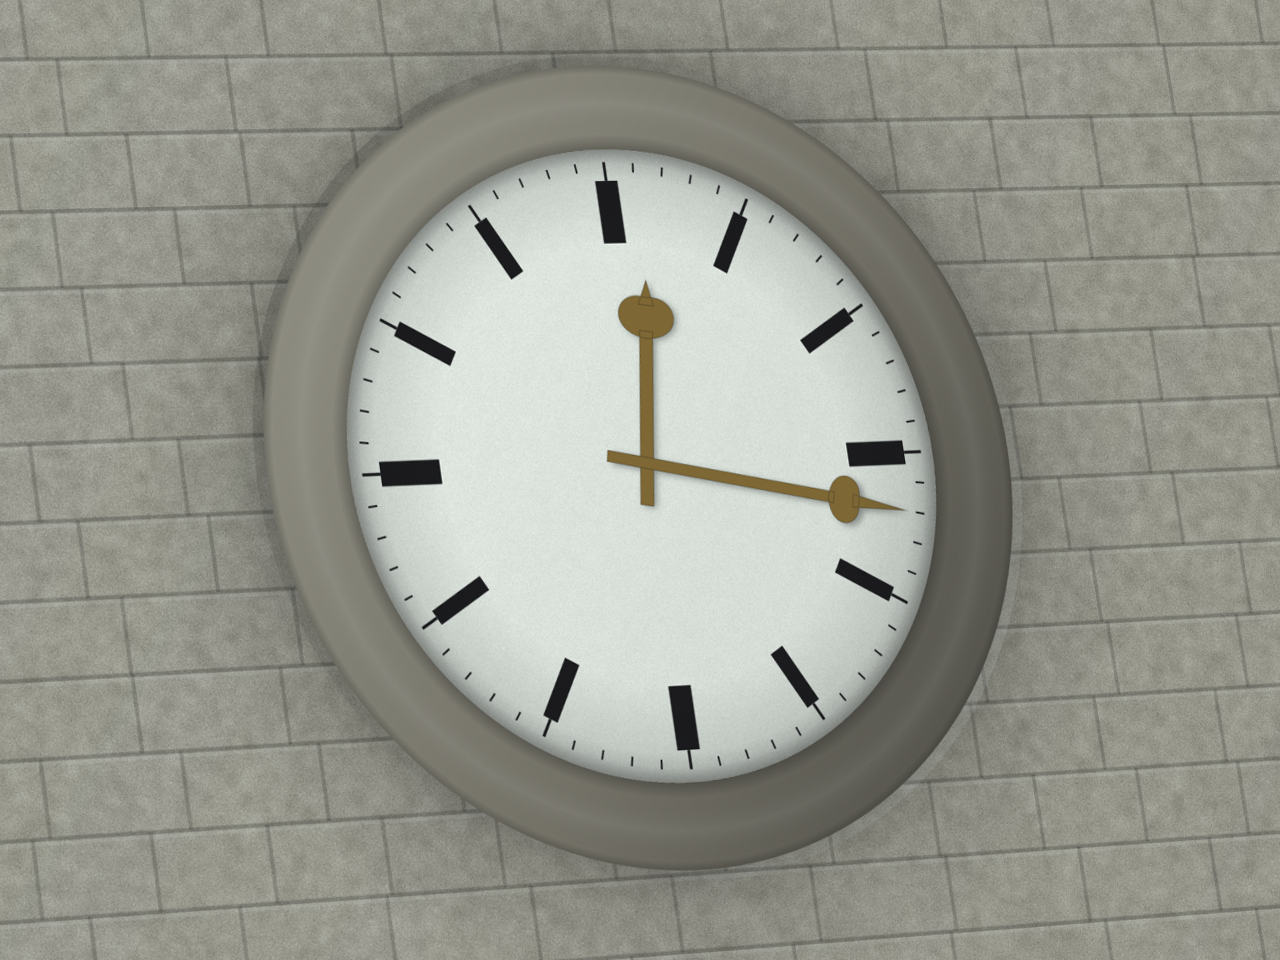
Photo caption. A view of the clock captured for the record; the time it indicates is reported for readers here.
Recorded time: 12:17
